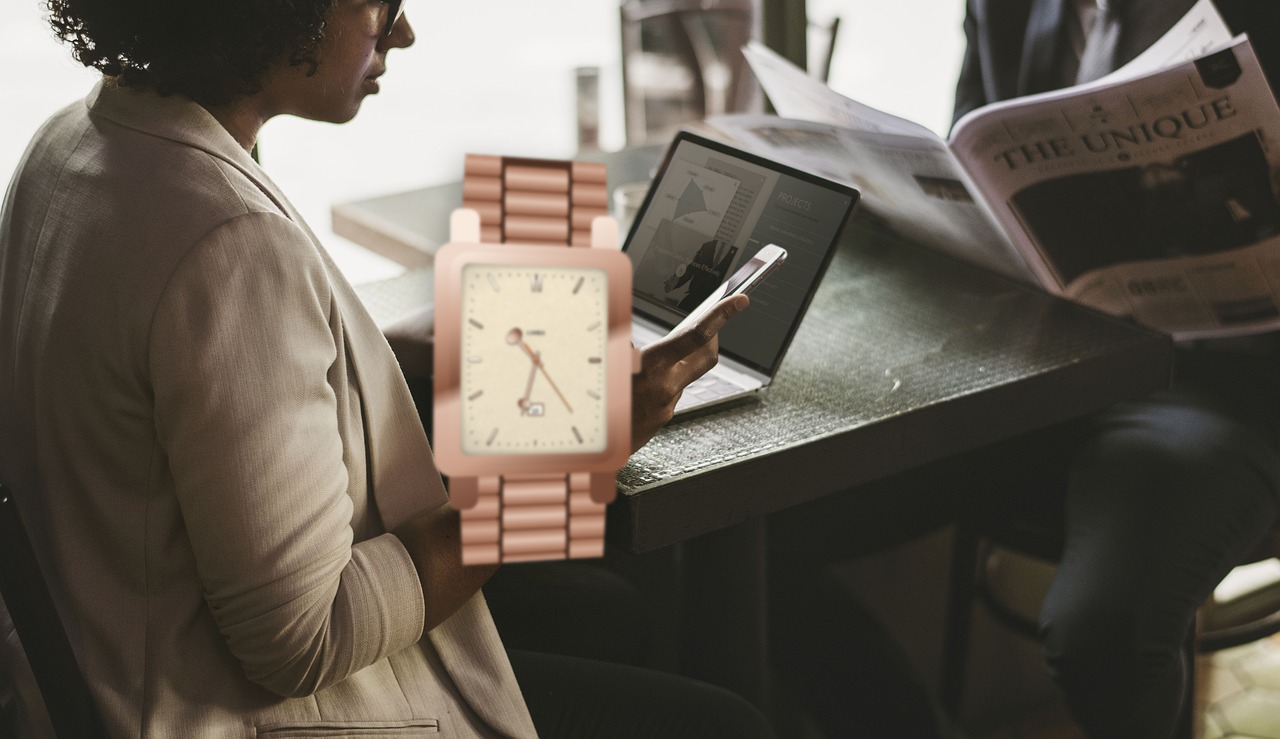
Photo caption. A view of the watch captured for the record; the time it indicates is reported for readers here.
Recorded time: 10:32:24
